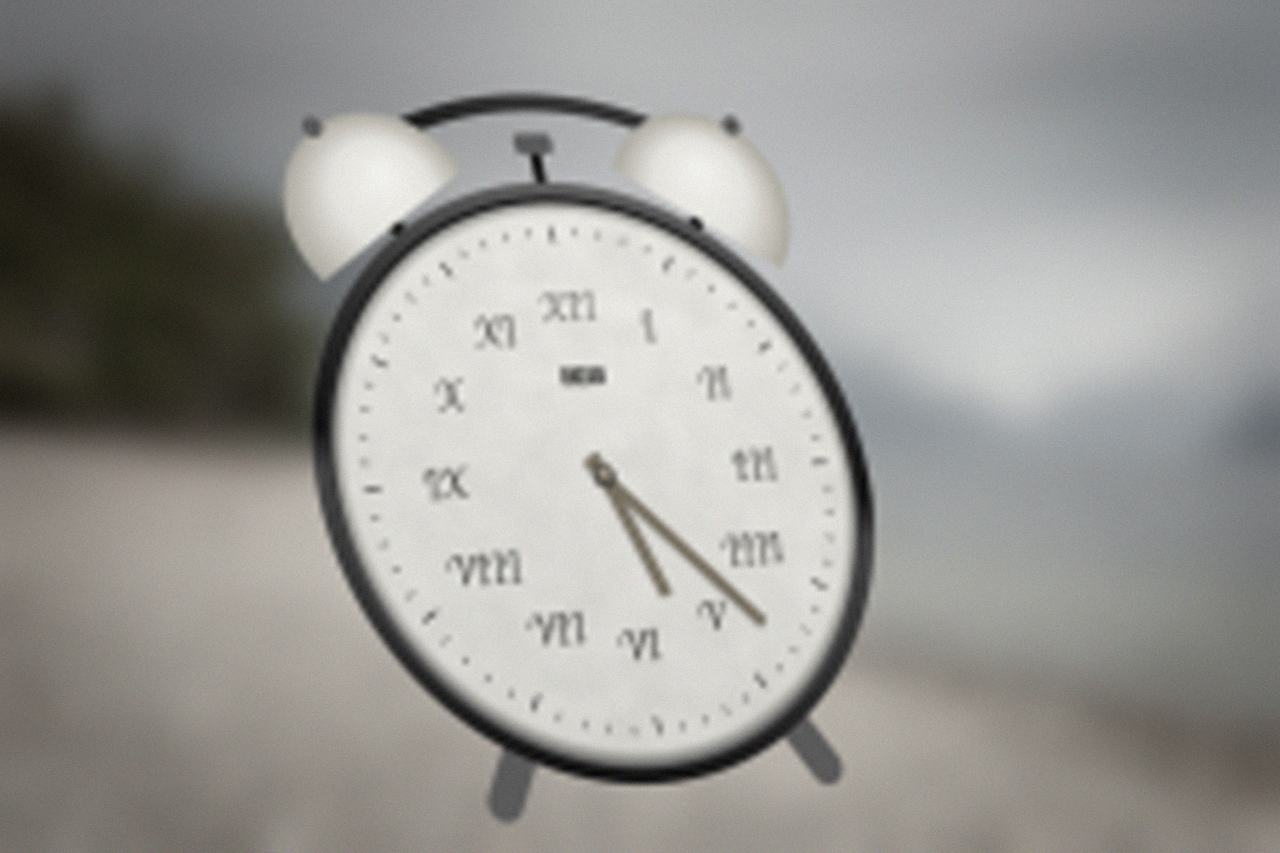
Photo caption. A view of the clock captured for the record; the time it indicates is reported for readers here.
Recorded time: 5:23
